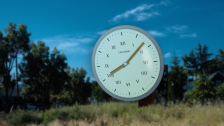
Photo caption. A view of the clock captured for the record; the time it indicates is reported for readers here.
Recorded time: 8:08
